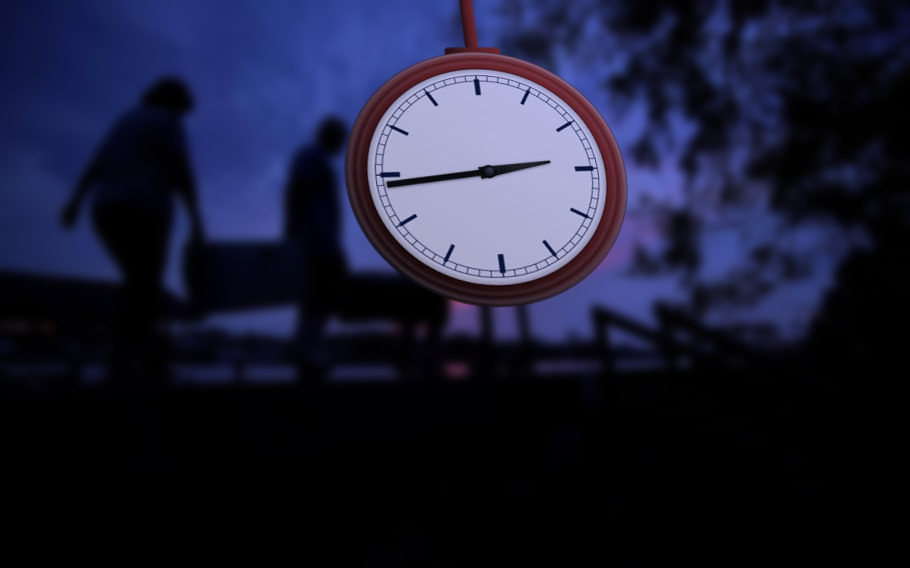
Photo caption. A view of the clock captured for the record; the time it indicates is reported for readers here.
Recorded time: 2:44
